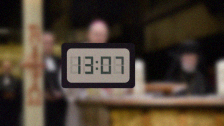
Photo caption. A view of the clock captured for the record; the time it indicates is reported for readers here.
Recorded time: 13:07
